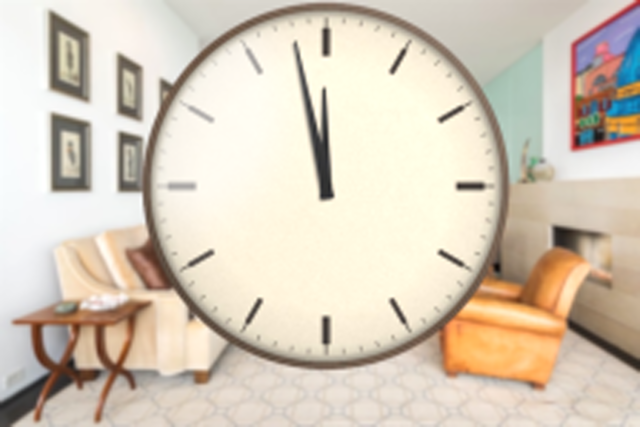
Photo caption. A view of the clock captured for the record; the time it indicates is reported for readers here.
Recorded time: 11:58
